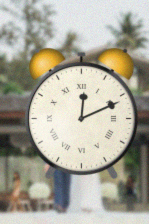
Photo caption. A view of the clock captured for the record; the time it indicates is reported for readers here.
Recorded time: 12:11
